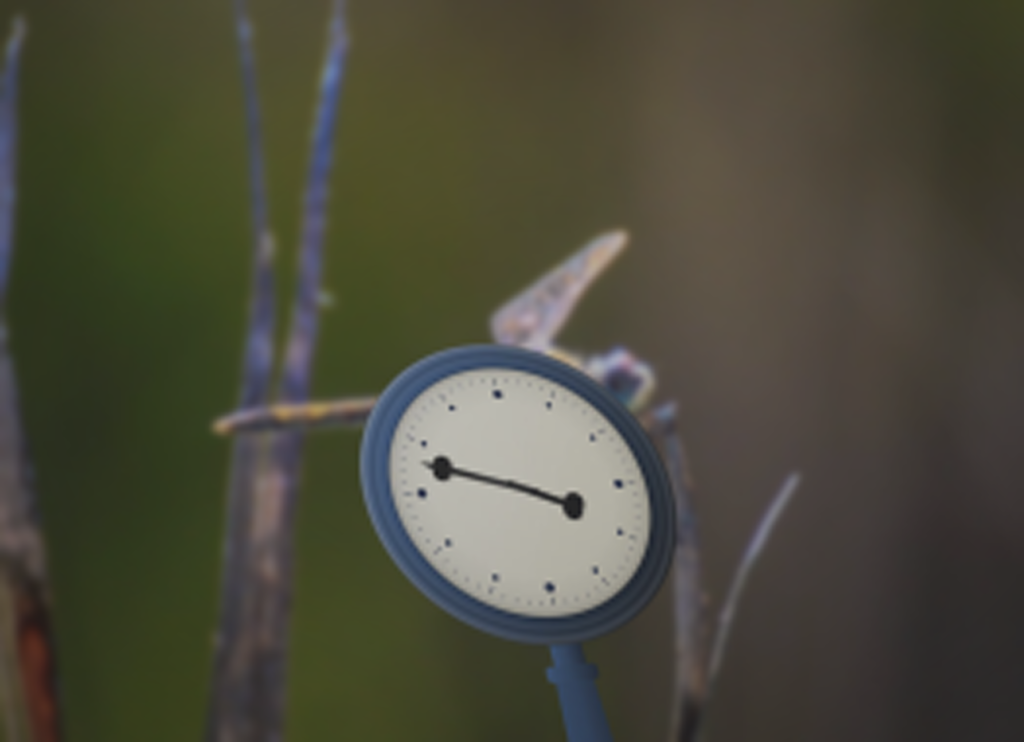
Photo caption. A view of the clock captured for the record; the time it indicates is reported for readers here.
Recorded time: 3:48
